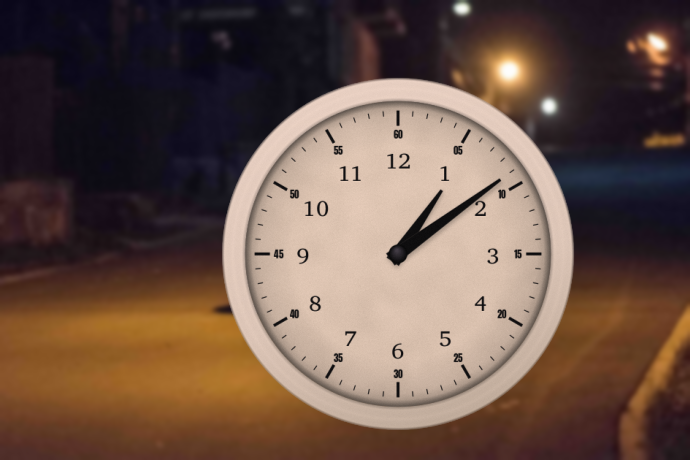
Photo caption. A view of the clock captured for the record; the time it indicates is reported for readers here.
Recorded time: 1:09
